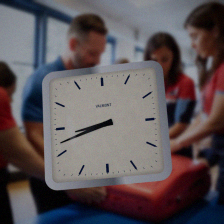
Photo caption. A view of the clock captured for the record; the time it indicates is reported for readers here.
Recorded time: 8:42
